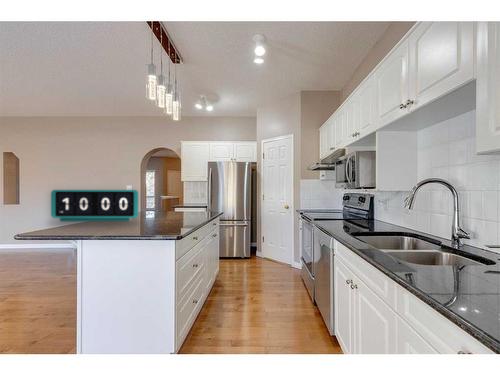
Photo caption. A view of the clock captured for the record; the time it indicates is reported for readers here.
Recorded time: 10:00
